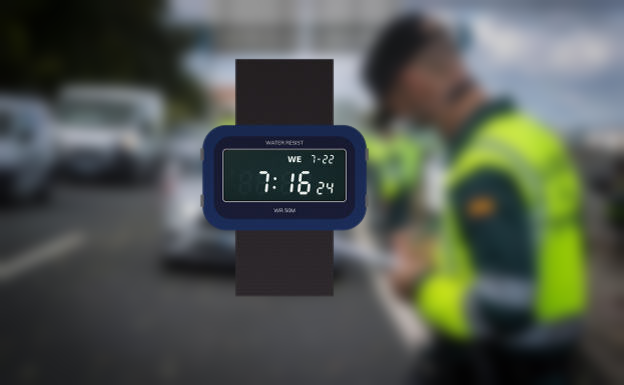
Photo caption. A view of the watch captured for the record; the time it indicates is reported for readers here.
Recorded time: 7:16:24
